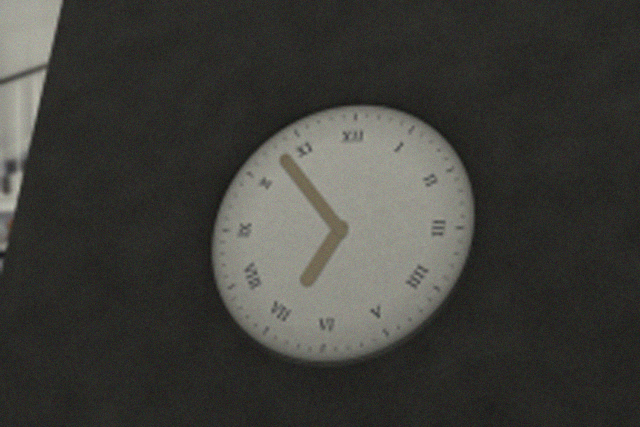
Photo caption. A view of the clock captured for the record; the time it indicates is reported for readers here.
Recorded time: 6:53
